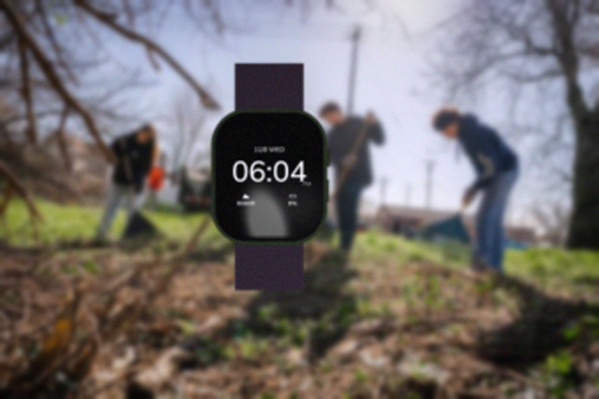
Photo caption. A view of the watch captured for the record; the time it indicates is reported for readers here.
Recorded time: 6:04
